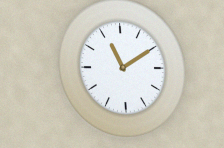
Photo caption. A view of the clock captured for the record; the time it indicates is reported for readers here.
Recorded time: 11:10
